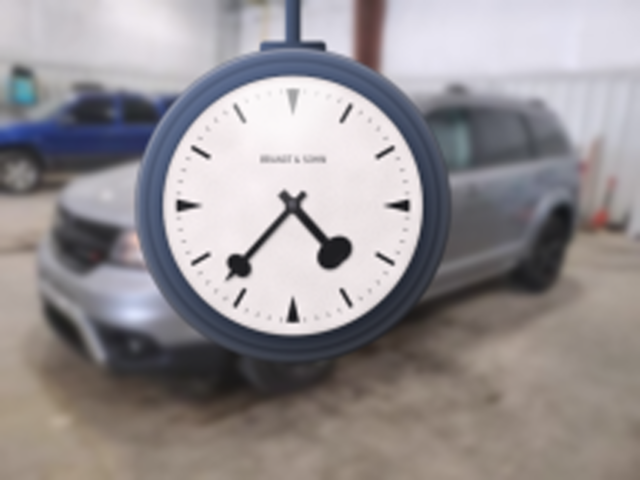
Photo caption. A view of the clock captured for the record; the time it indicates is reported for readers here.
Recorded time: 4:37
